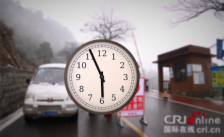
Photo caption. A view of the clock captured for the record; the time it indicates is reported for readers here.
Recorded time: 5:56
